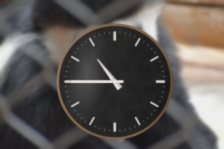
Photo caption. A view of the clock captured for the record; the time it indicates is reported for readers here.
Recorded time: 10:45
